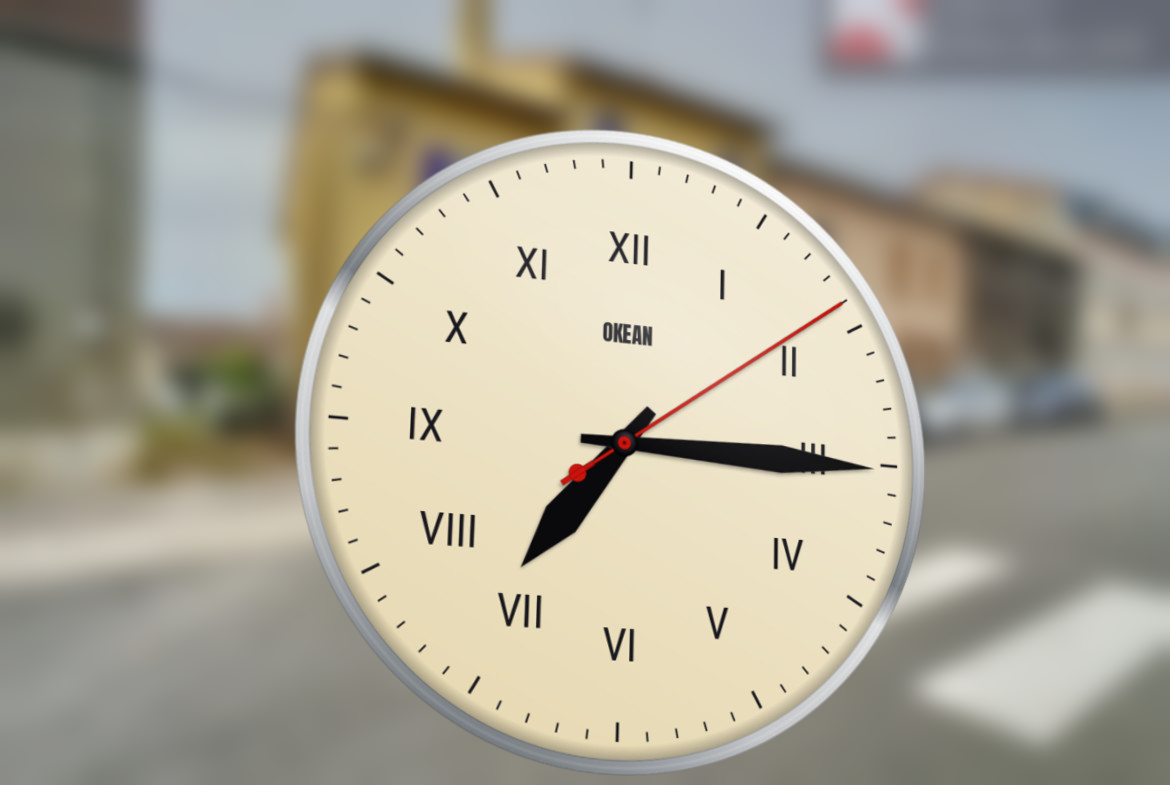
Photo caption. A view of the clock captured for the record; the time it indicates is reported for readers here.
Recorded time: 7:15:09
